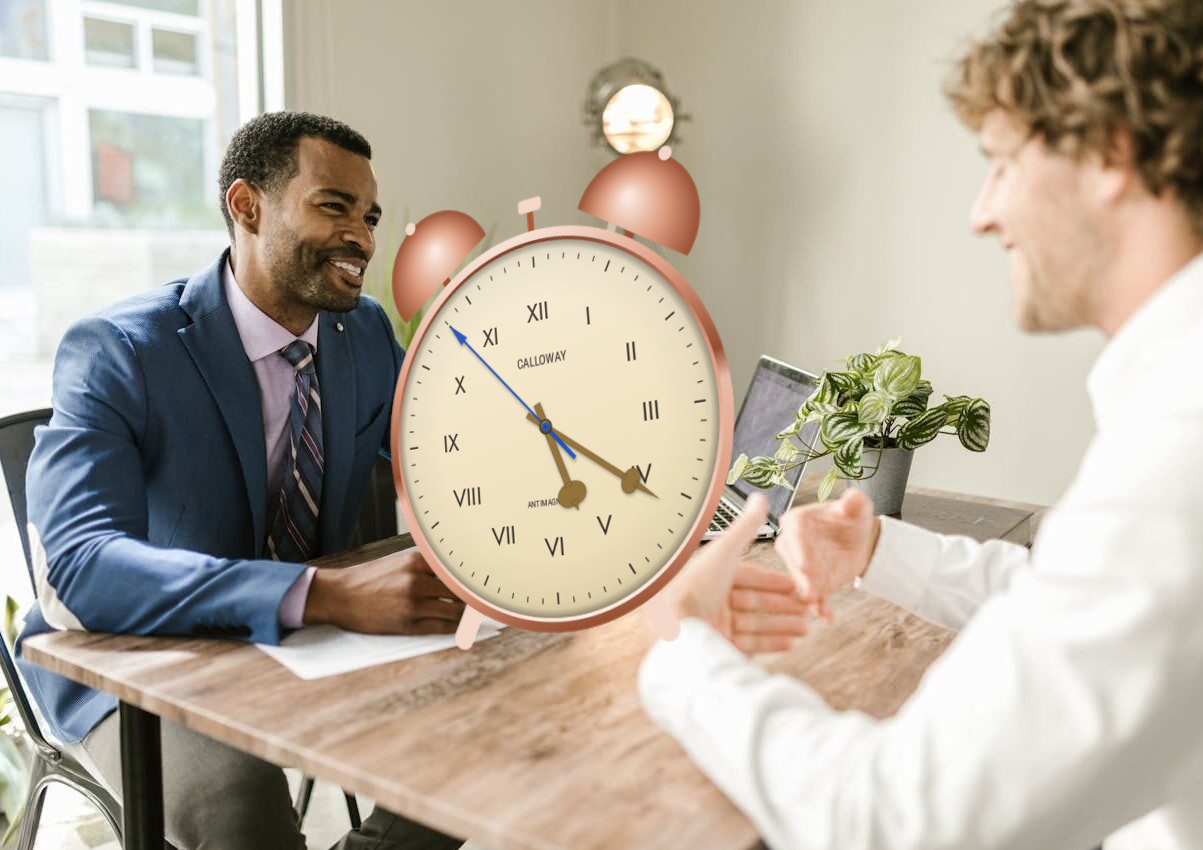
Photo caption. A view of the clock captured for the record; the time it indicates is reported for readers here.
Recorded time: 5:20:53
